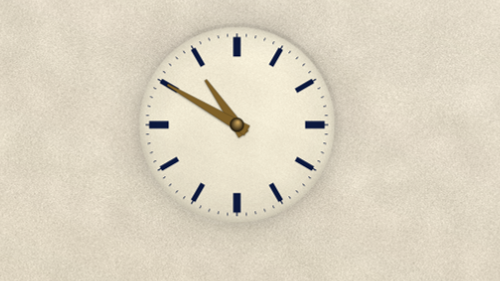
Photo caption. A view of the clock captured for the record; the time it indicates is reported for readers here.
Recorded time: 10:50
